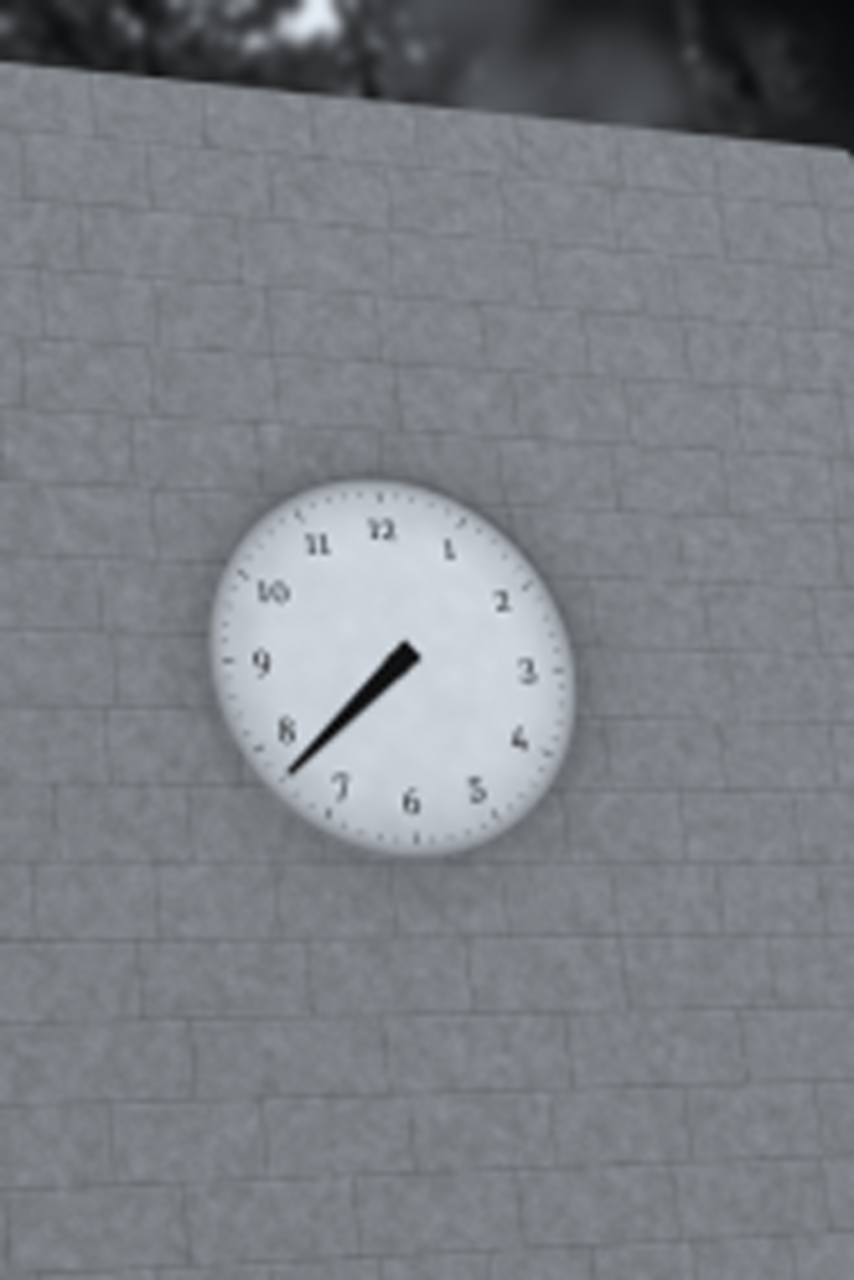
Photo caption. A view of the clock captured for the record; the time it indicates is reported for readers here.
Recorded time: 7:38
